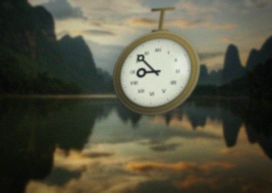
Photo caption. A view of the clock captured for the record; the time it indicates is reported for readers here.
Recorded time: 8:52
